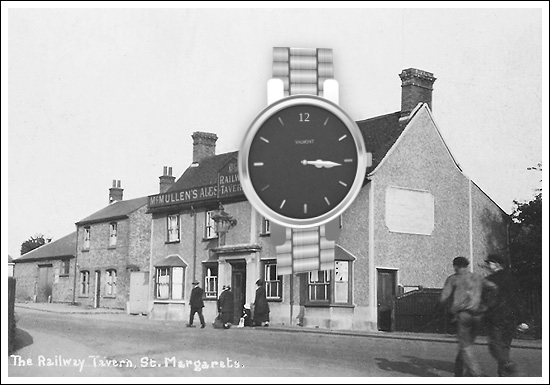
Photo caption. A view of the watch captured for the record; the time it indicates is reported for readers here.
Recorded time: 3:16
